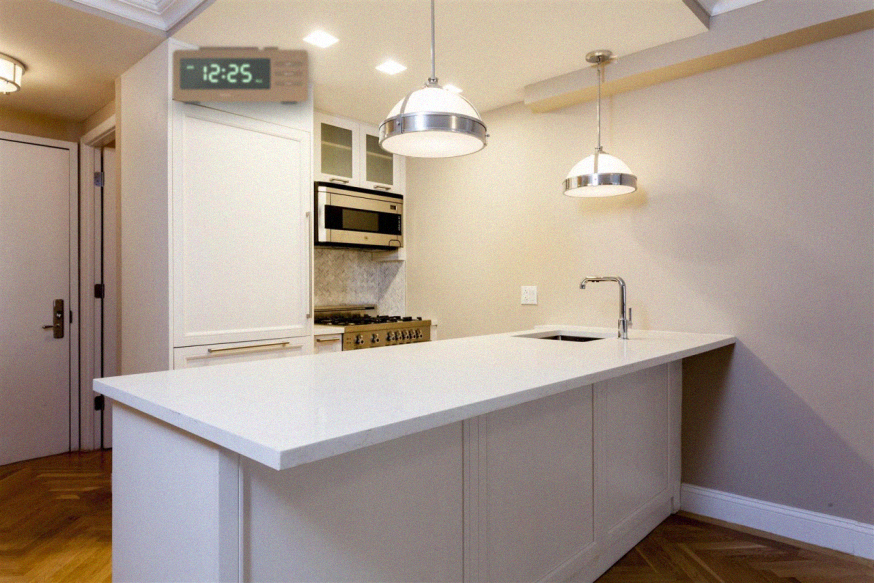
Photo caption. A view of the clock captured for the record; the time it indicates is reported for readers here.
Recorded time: 12:25
